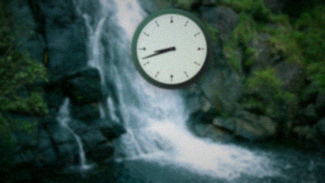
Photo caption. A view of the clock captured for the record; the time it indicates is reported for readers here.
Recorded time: 8:42
